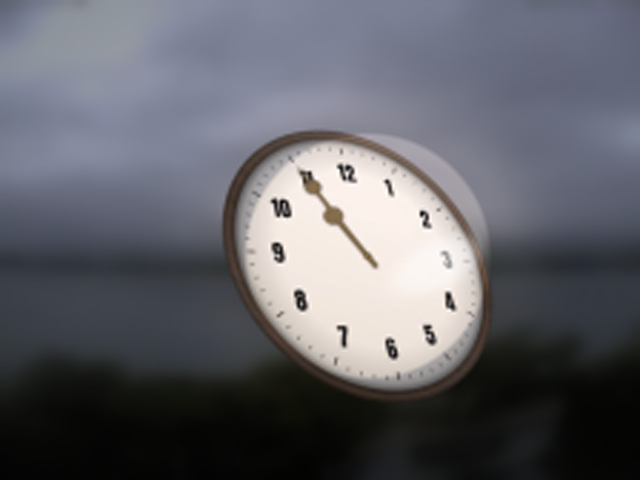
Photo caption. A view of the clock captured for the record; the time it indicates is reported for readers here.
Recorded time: 10:55
